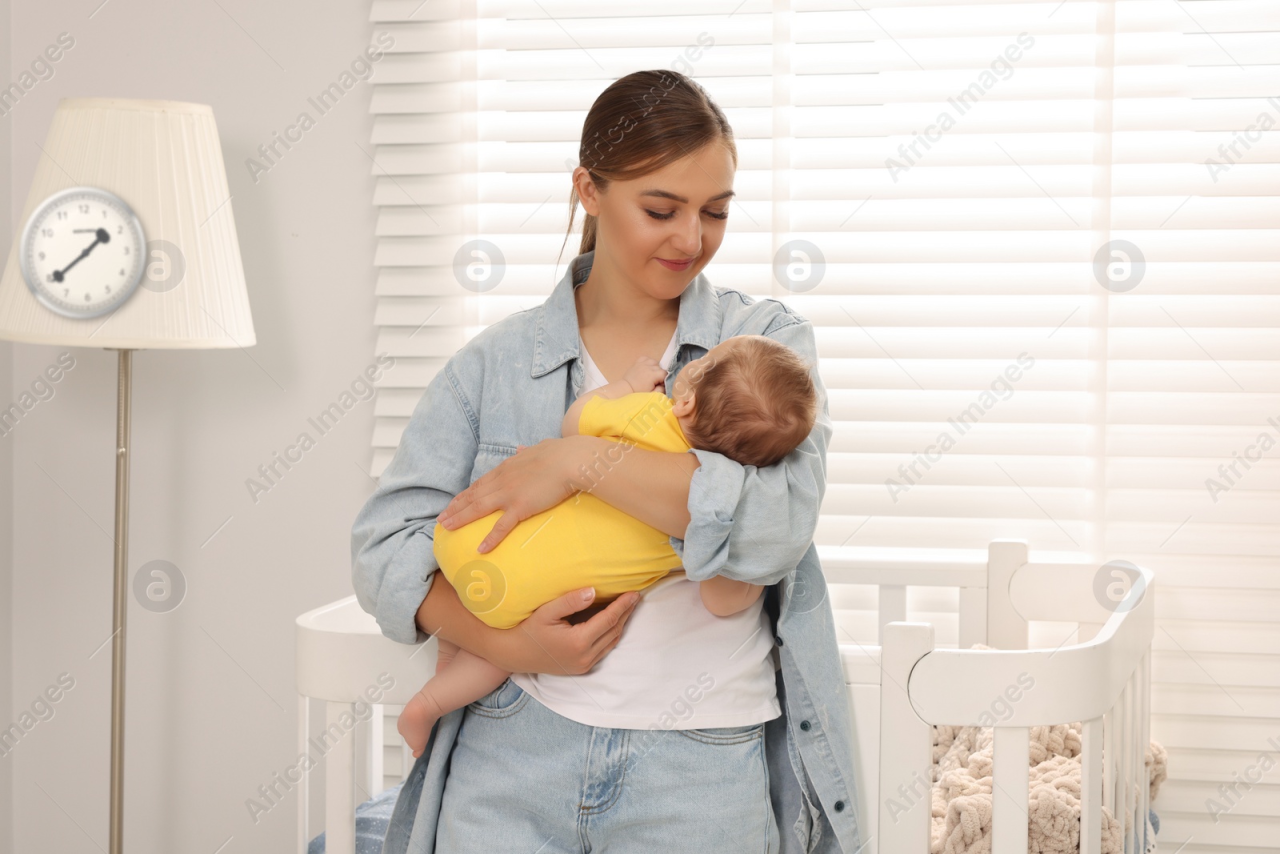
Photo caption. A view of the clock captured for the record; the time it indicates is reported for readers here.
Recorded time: 1:39
